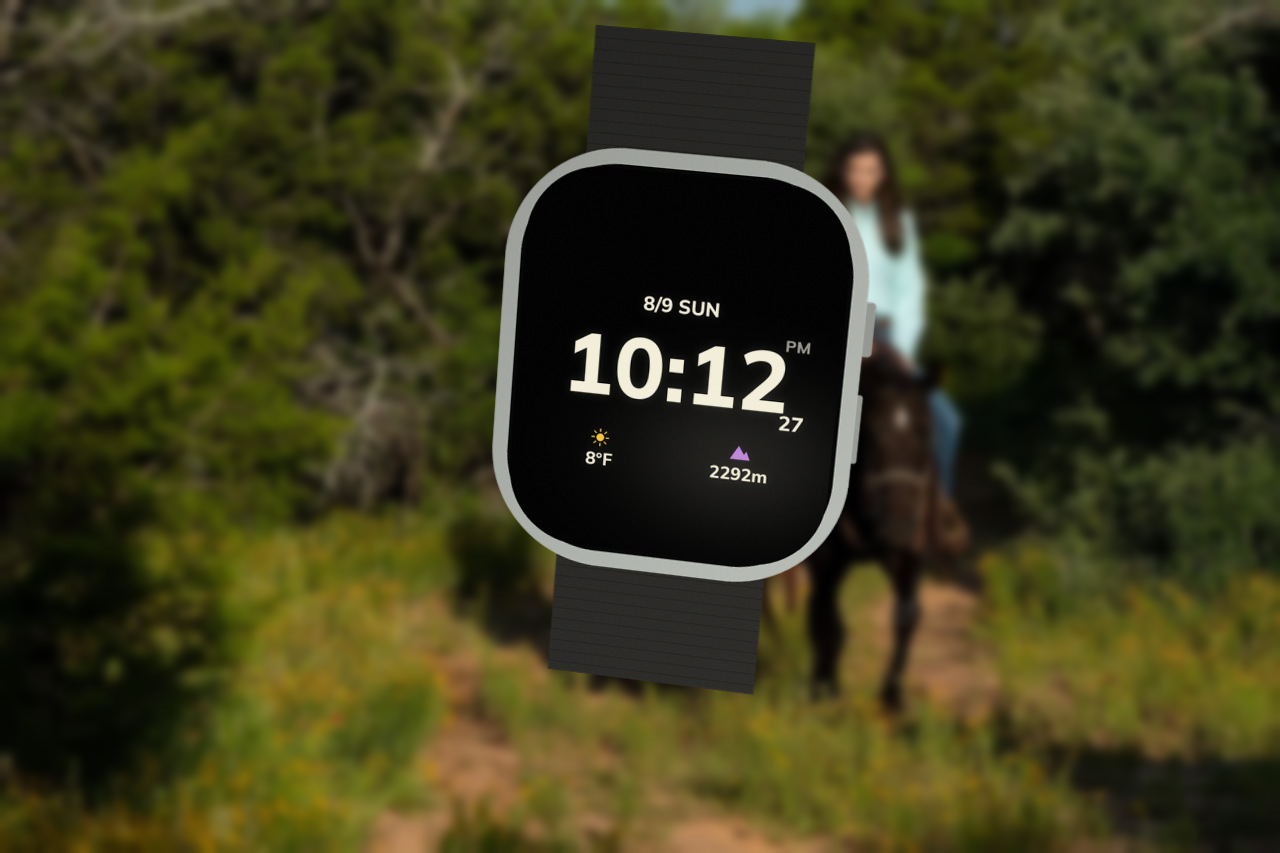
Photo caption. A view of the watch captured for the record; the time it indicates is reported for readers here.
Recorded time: 10:12:27
